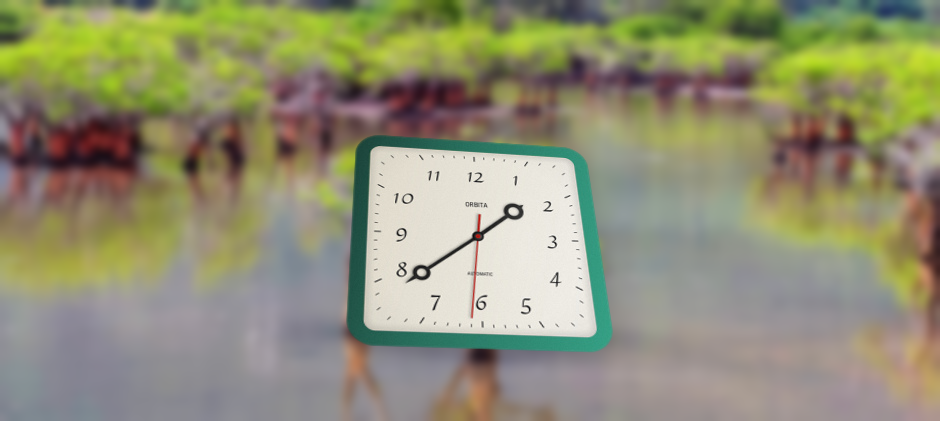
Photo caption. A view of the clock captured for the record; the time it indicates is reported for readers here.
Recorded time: 1:38:31
